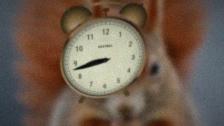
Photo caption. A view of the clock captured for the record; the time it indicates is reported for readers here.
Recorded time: 8:43
